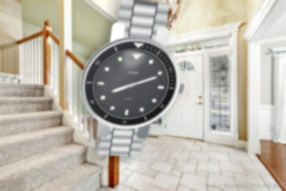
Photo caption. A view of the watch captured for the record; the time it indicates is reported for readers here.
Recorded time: 8:11
